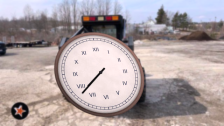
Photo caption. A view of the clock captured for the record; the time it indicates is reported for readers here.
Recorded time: 7:38
